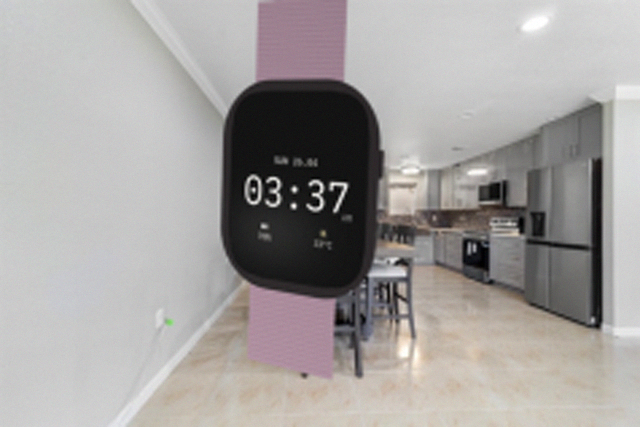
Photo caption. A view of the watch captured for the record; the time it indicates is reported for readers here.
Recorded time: 3:37
